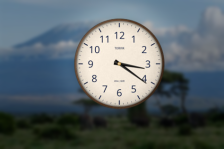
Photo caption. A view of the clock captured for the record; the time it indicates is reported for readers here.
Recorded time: 3:21
